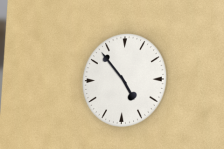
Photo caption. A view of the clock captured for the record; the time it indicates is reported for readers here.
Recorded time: 4:53
